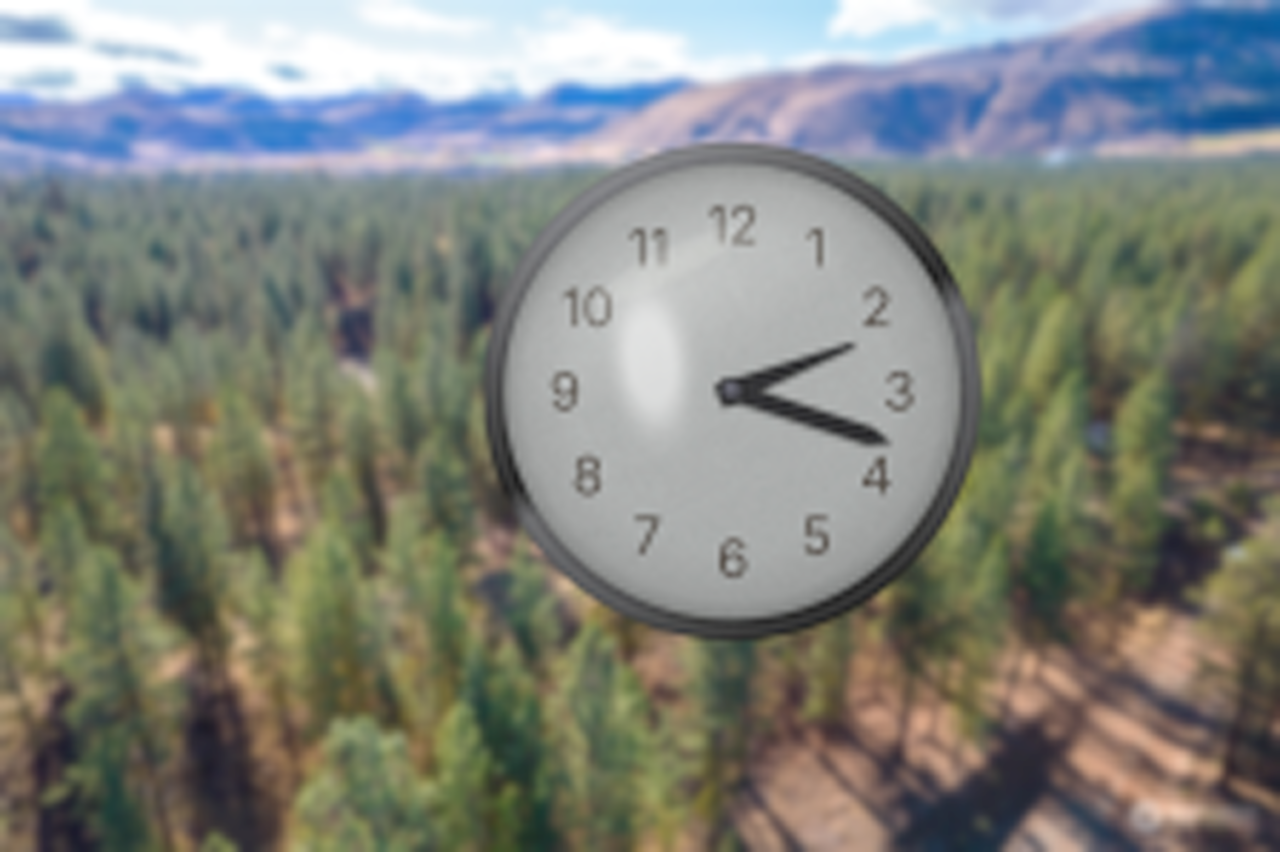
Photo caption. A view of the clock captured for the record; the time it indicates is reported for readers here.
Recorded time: 2:18
